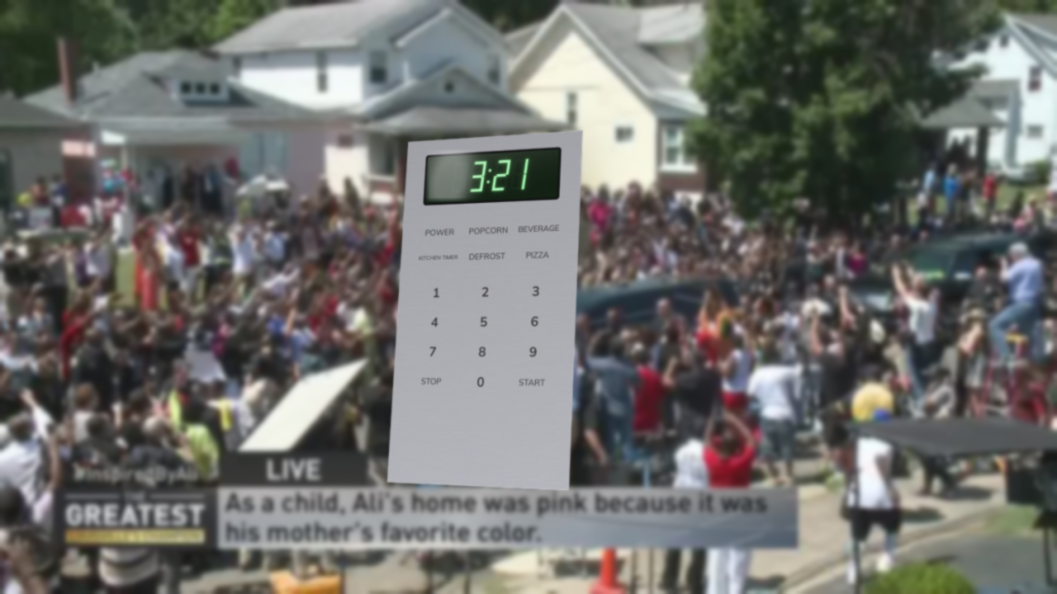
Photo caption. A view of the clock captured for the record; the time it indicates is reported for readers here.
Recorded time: 3:21
